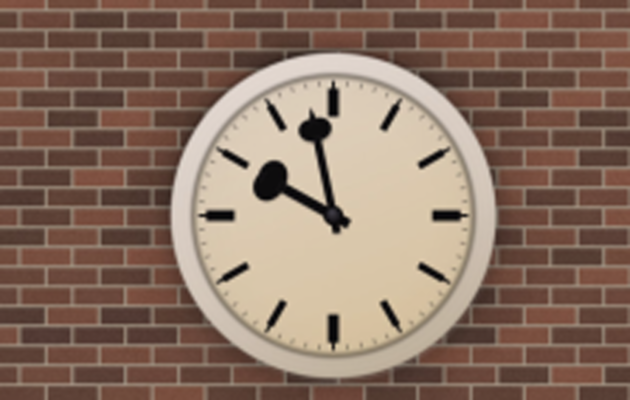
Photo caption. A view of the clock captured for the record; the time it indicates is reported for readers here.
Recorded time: 9:58
